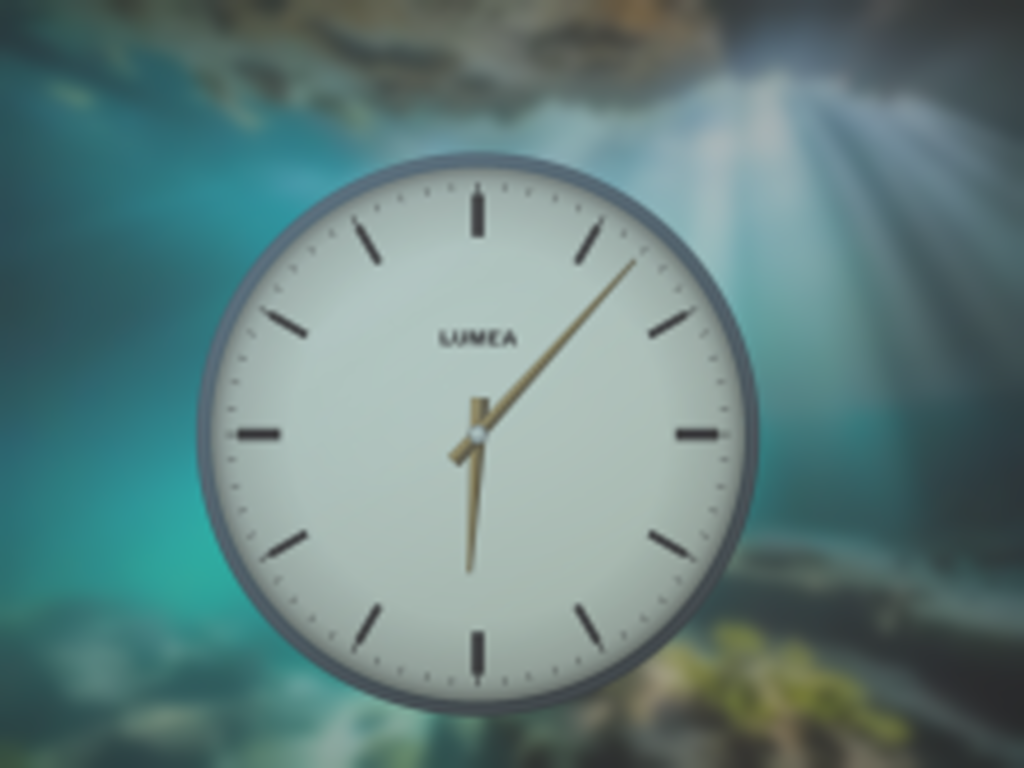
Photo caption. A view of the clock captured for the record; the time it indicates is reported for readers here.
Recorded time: 6:07
